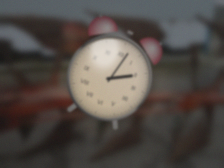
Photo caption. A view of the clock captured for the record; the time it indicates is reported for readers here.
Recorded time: 2:02
